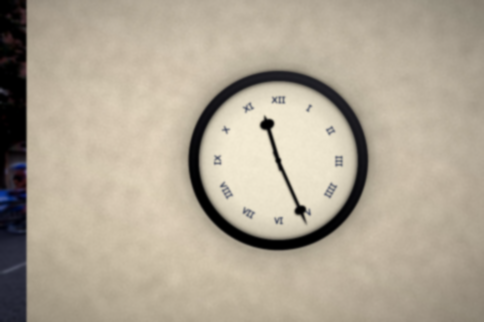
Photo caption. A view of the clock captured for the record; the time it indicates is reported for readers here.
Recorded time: 11:26
